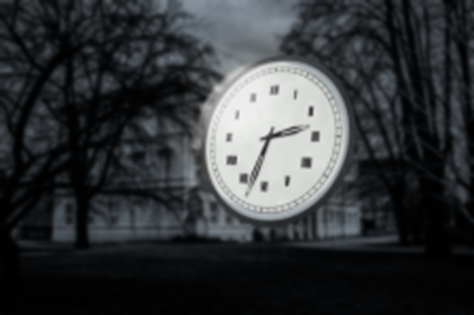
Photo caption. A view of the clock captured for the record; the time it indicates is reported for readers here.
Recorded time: 2:33
